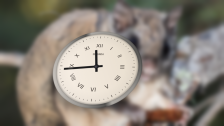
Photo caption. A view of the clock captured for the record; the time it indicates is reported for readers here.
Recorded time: 11:44
